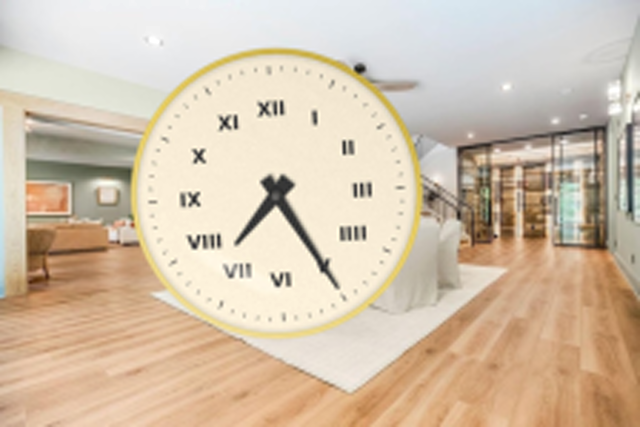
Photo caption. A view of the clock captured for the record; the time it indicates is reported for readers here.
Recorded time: 7:25
